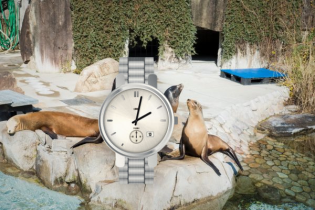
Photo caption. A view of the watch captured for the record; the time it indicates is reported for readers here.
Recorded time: 2:02
